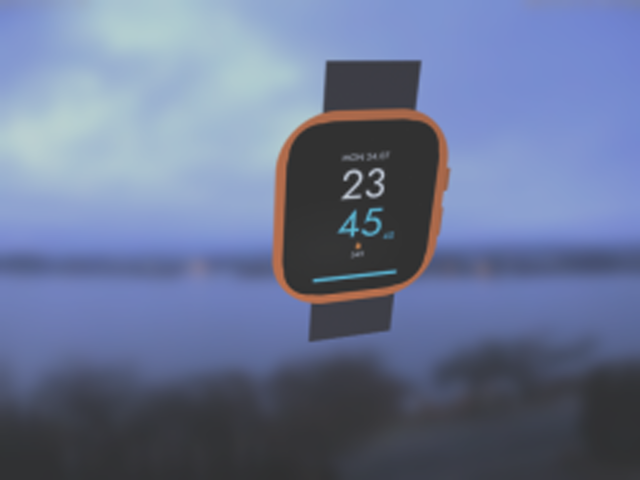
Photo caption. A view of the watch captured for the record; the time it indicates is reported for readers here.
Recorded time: 23:45
